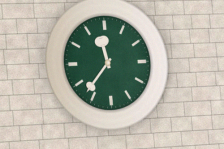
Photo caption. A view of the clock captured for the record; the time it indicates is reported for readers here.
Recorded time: 11:37
